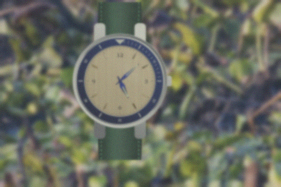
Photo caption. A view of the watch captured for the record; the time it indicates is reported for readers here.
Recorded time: 5:08
